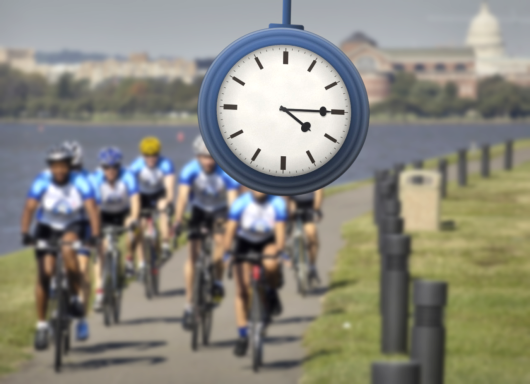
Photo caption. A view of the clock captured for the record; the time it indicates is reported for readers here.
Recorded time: 4:15
